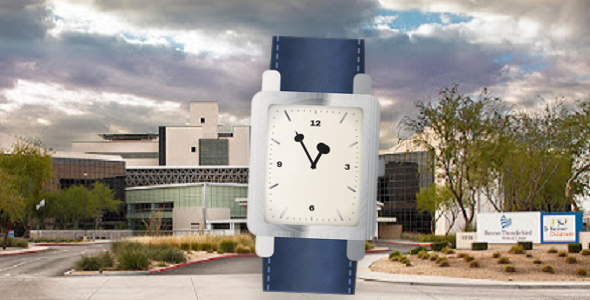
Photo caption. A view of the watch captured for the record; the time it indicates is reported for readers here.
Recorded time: 12:55
